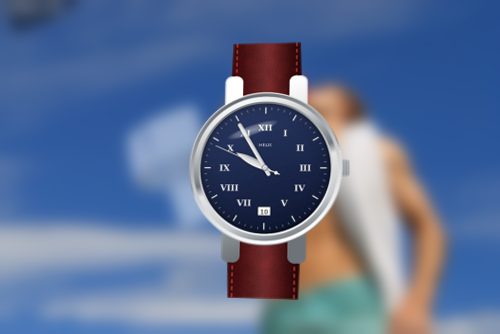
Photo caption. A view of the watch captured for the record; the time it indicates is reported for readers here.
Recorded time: 9:54:49
